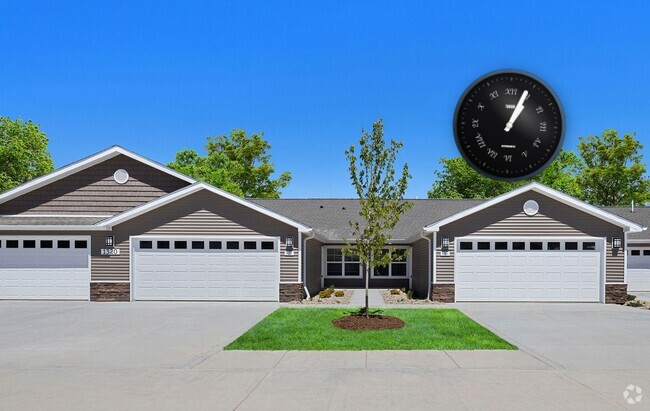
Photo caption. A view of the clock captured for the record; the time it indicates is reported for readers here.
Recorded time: 1:04
